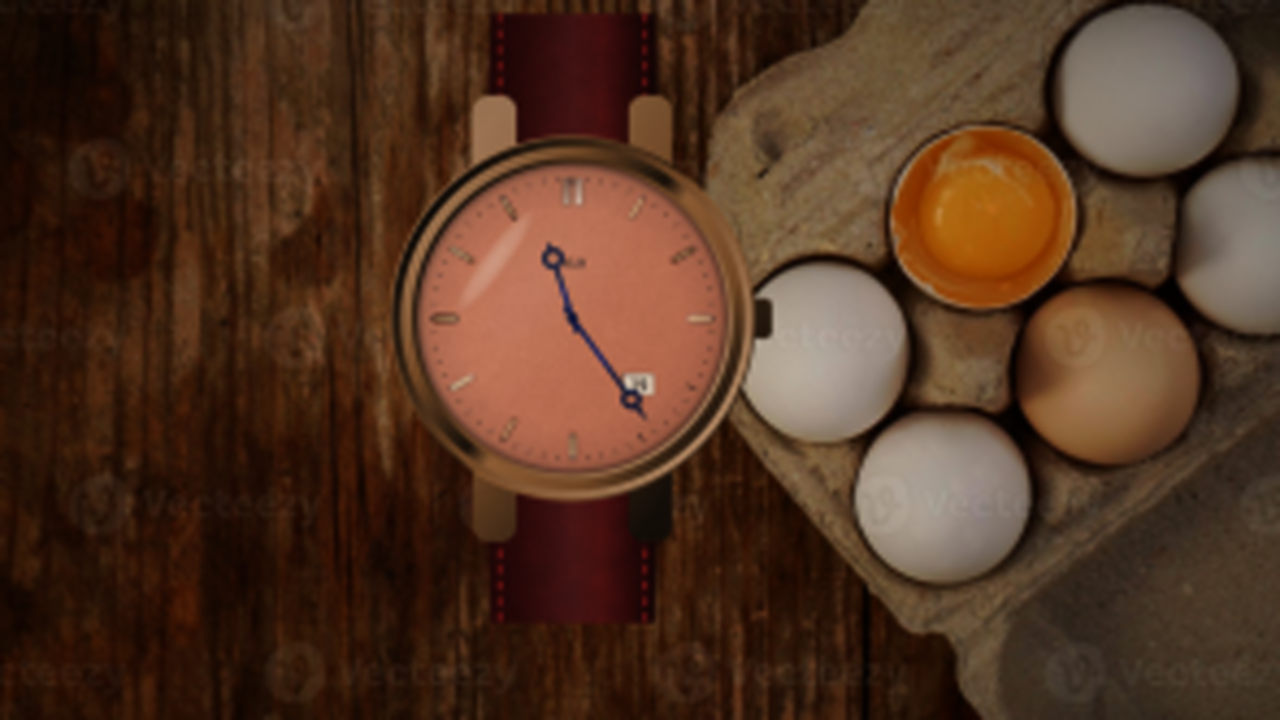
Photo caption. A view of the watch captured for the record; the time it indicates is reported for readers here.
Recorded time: 11:24
